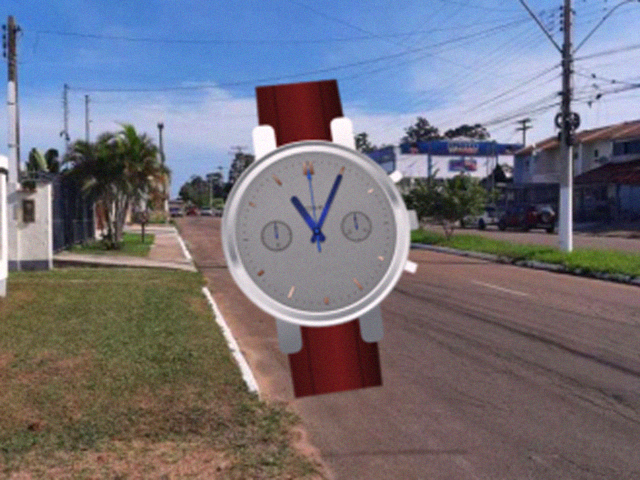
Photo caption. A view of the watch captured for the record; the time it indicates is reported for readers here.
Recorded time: 11:05
